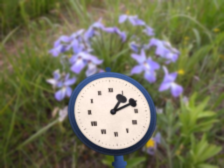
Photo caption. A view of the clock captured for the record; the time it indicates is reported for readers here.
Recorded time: 1:11
